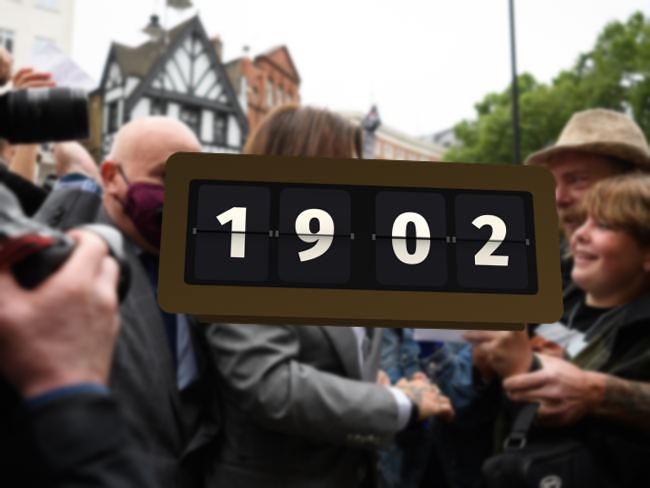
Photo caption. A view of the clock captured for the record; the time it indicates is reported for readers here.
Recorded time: 19:02
